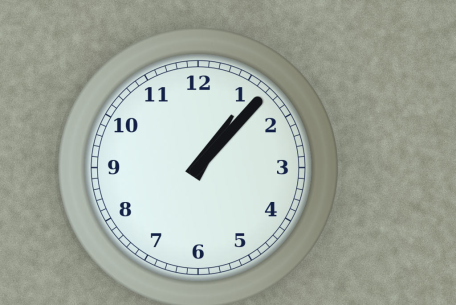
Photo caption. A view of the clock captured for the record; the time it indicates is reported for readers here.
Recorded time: 1:07
